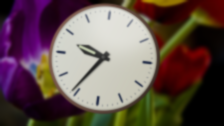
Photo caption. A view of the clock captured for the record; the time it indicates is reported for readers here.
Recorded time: 9:36
